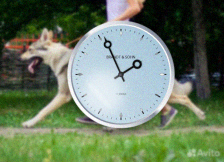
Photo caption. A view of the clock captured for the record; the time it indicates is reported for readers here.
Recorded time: 1:56
